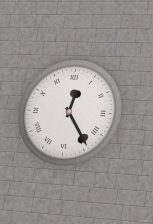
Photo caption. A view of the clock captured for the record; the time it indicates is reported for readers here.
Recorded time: 12:24
